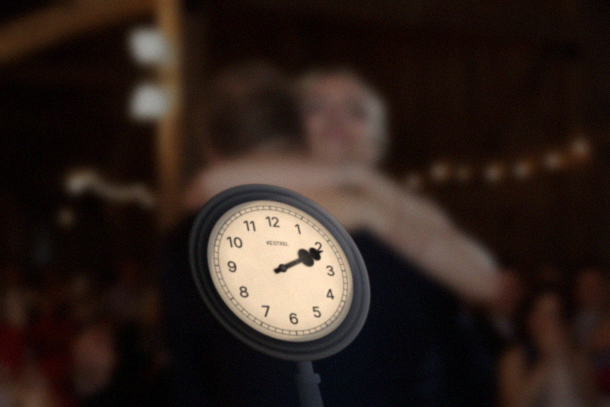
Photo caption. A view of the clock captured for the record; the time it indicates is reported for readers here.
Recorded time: 2:11
